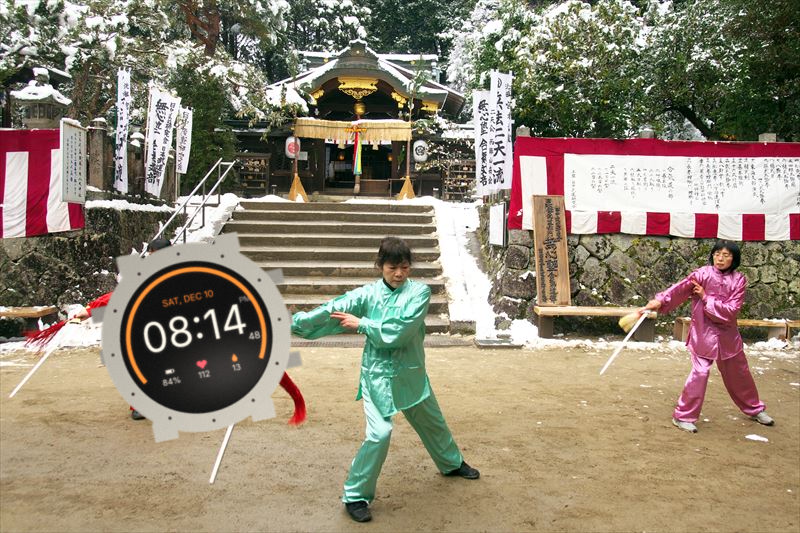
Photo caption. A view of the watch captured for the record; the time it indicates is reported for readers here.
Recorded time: 8:14:48
